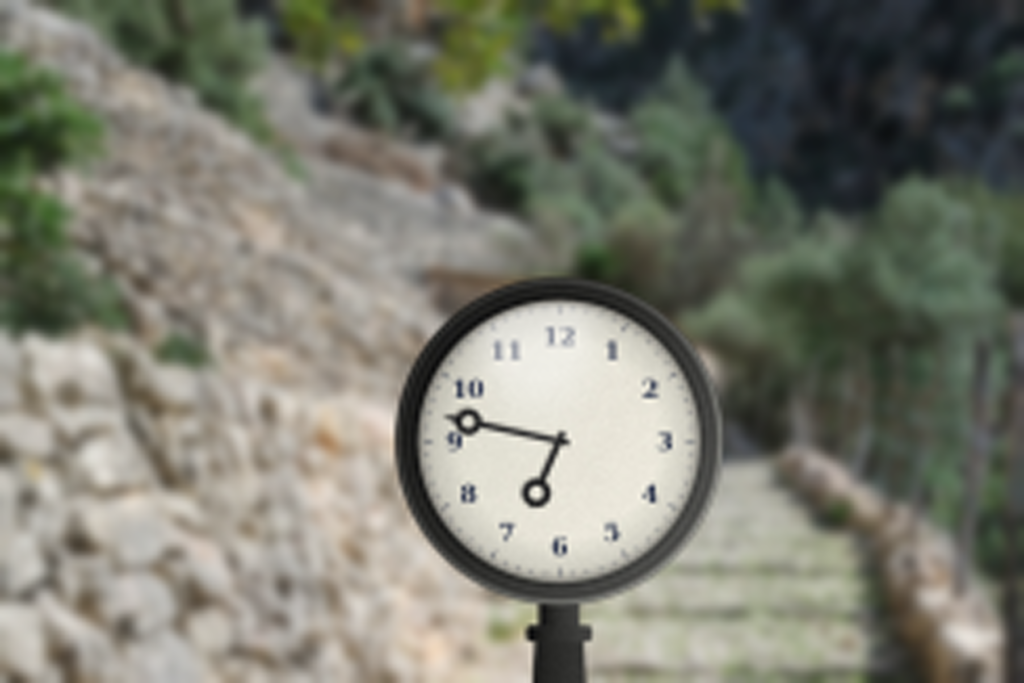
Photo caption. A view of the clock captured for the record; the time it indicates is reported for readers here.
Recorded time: 6:47
